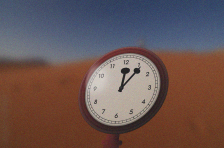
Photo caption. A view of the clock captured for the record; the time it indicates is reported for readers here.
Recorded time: 12:06
